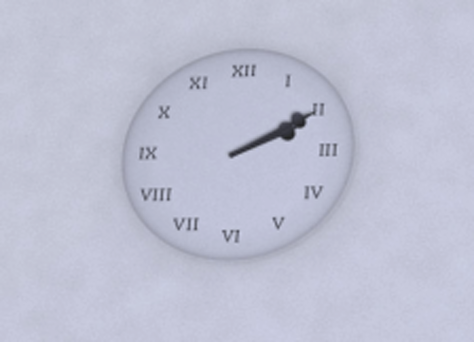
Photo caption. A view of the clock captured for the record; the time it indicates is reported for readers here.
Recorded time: 2:10
